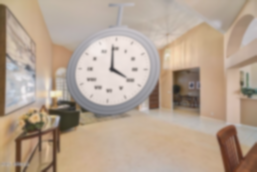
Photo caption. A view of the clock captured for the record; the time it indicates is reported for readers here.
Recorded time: 3:59
